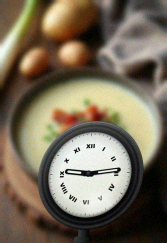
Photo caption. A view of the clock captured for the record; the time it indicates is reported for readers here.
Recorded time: 9:14
